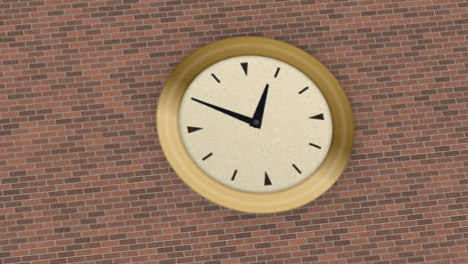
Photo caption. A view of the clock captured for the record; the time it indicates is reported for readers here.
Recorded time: 12:50
